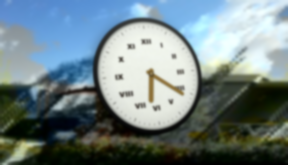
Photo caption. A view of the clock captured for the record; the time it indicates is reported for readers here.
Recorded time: 6:21
